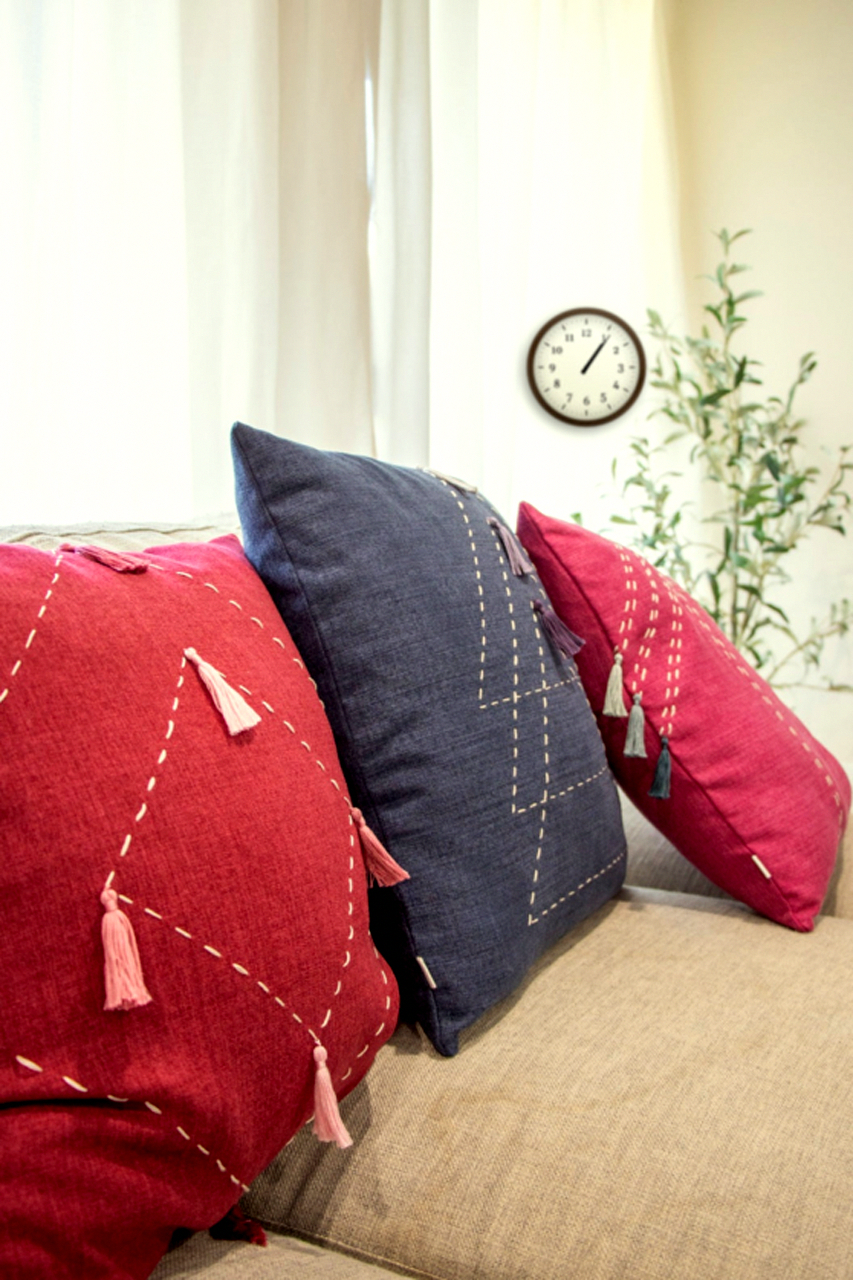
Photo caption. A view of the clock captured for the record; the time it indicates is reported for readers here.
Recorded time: 1:06
